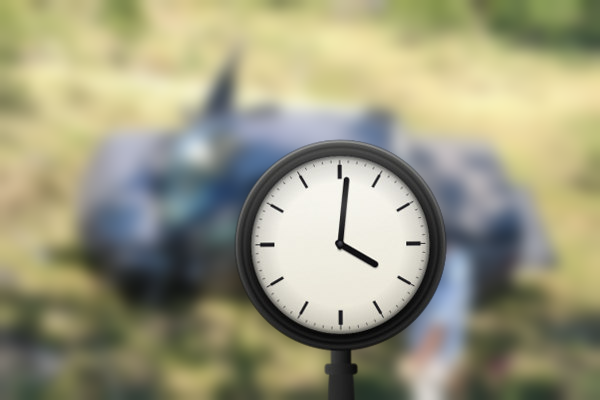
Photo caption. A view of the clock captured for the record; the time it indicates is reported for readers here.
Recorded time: 4:01
